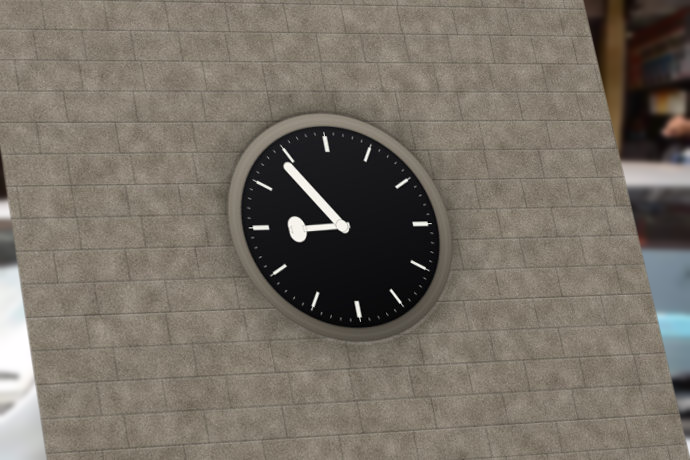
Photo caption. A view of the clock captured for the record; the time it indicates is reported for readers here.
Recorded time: 8:54
